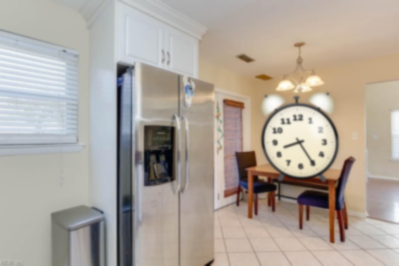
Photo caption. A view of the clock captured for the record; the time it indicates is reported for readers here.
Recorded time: 8:25
